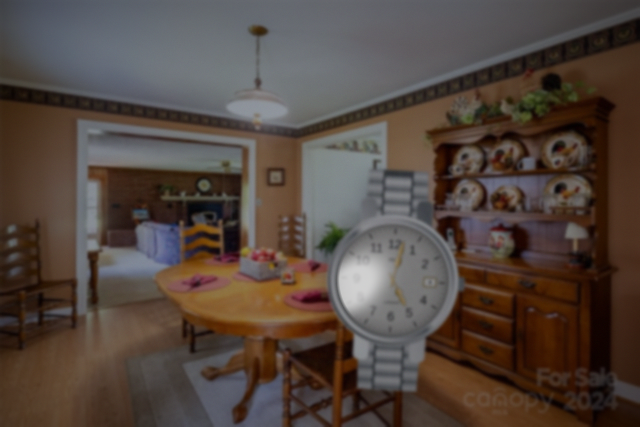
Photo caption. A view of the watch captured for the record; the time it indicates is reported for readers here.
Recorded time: 5:02
